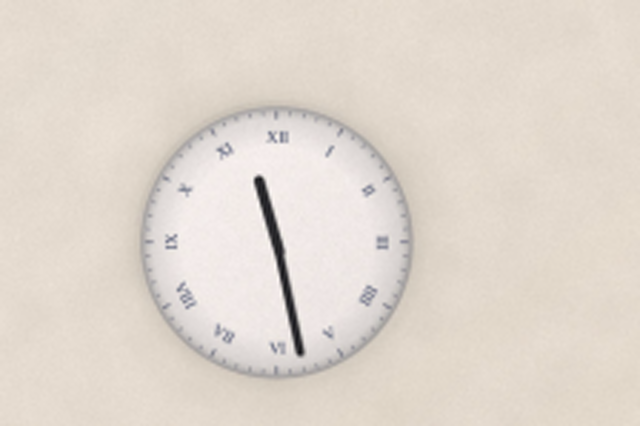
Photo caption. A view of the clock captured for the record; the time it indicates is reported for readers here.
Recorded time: 11:28
